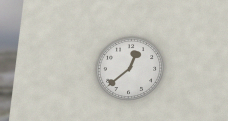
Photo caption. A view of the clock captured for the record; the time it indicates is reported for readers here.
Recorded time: 12:38
